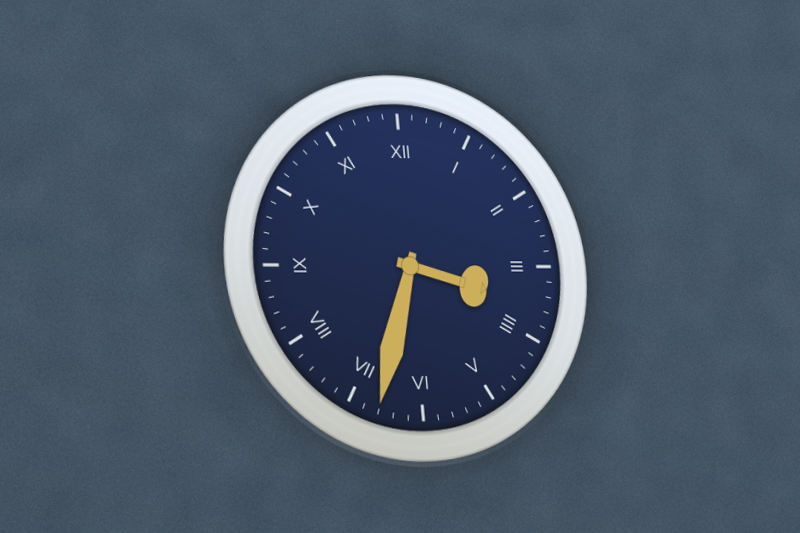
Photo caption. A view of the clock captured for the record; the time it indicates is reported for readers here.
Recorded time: 3:33
